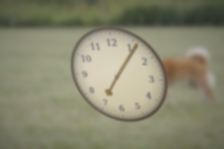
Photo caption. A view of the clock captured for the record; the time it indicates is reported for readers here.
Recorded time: 7:06
